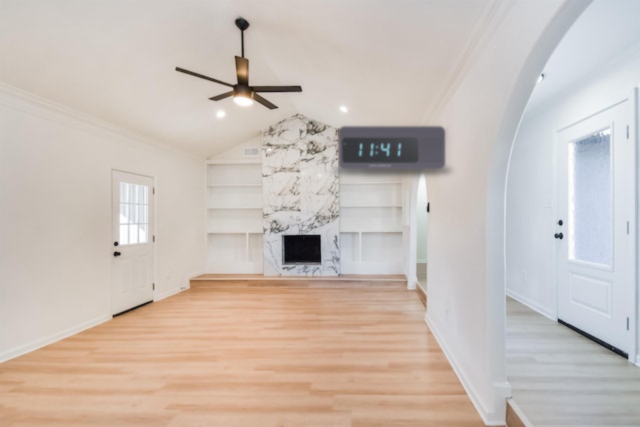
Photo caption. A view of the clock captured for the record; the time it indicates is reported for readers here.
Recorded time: 11:41
